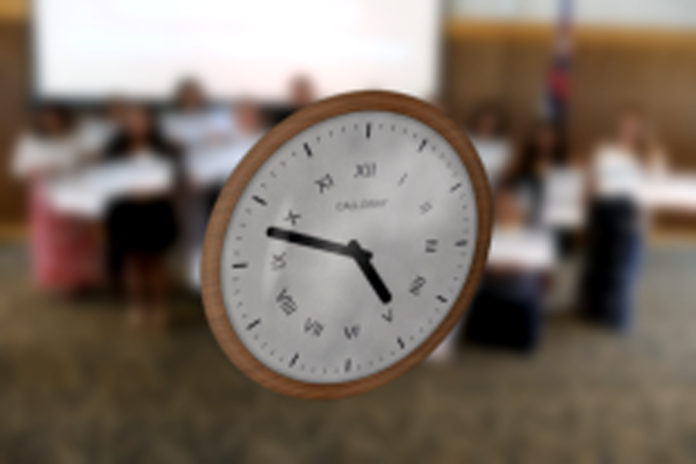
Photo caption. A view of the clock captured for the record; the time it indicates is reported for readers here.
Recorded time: 4:48
